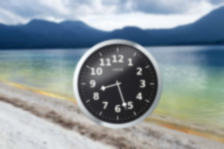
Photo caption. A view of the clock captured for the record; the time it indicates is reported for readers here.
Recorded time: 8:27
